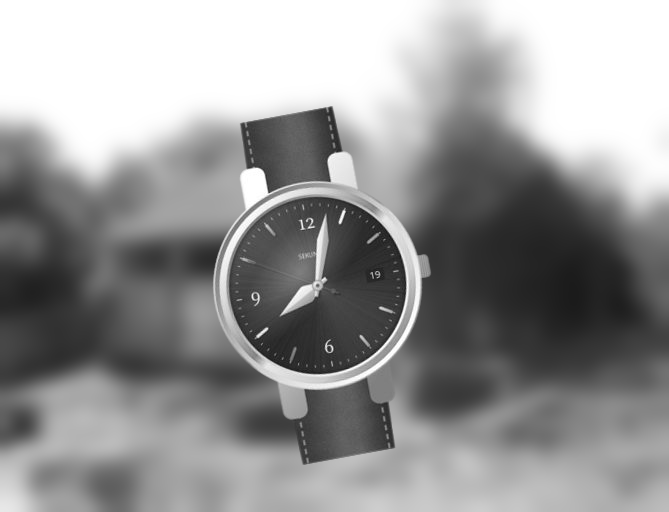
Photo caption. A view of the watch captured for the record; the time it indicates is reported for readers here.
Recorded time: 8:02:50
